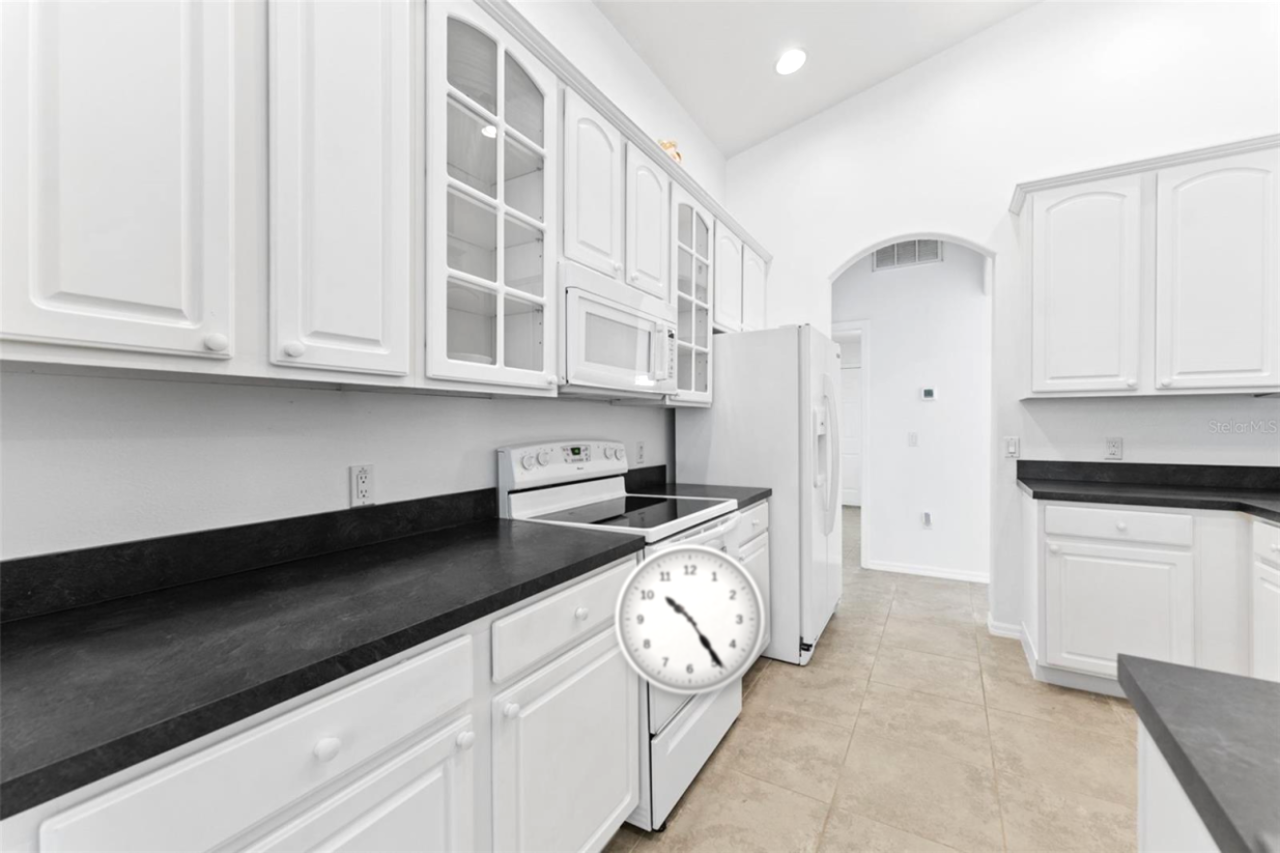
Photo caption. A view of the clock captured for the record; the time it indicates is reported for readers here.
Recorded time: 10:24:24
